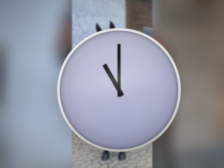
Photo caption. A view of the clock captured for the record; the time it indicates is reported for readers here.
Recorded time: 11:00
